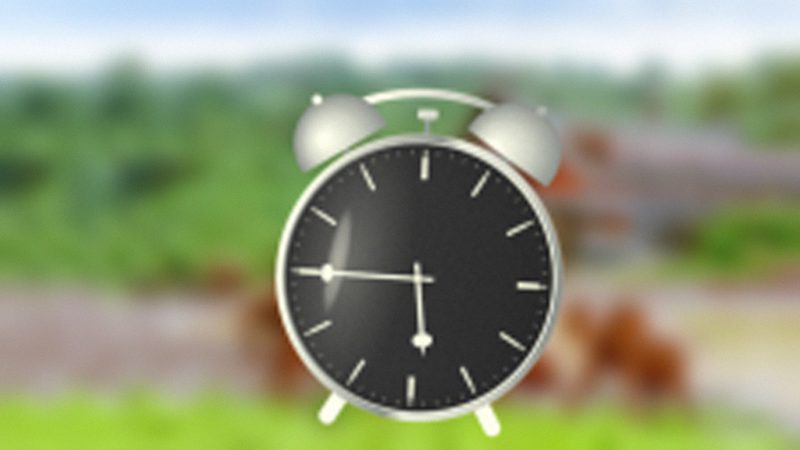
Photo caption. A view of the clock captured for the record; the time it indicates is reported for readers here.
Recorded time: 5:45
